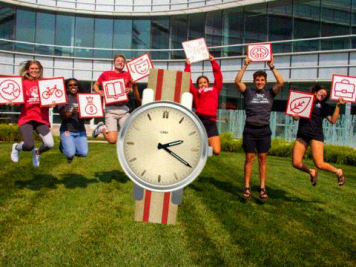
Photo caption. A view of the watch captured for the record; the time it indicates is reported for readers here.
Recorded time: 2:20
